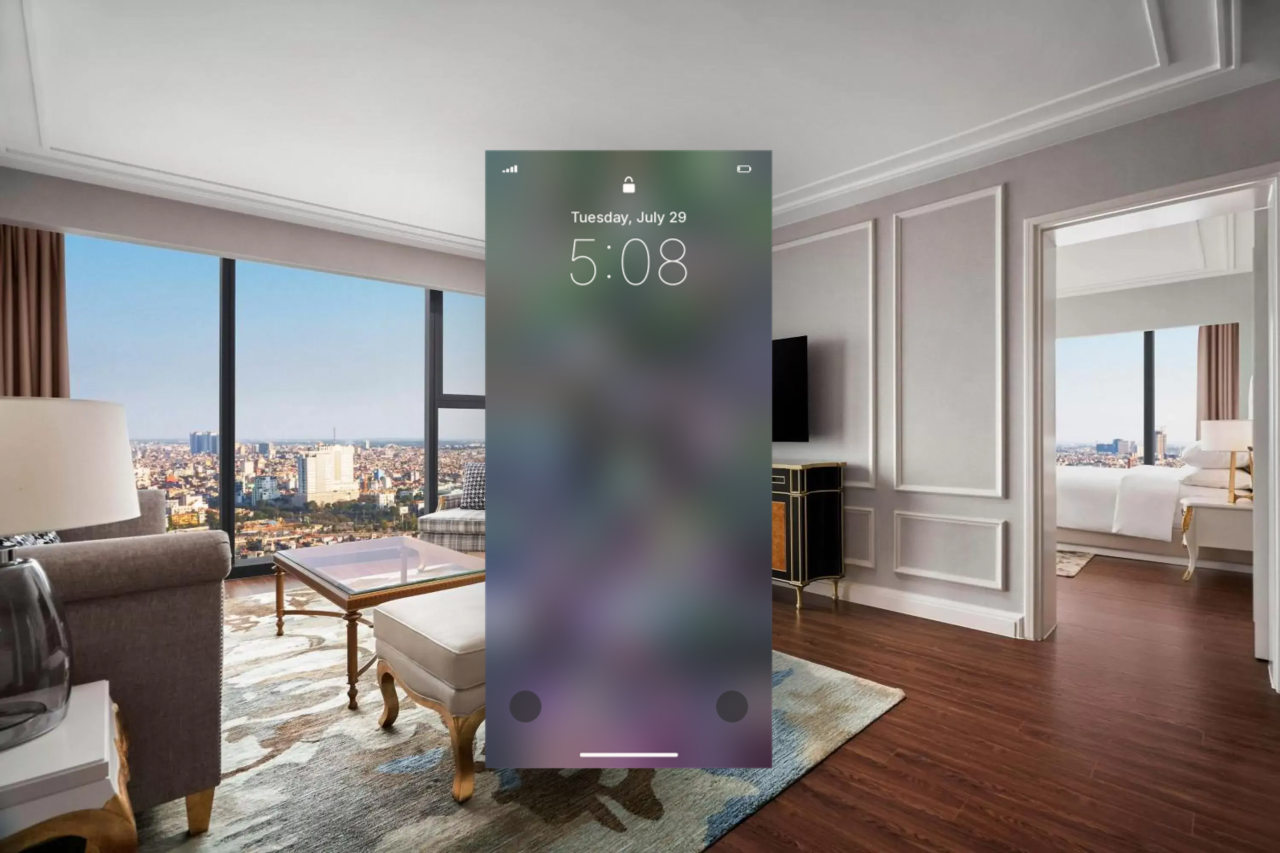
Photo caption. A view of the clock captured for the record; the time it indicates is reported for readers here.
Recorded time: 5:08
